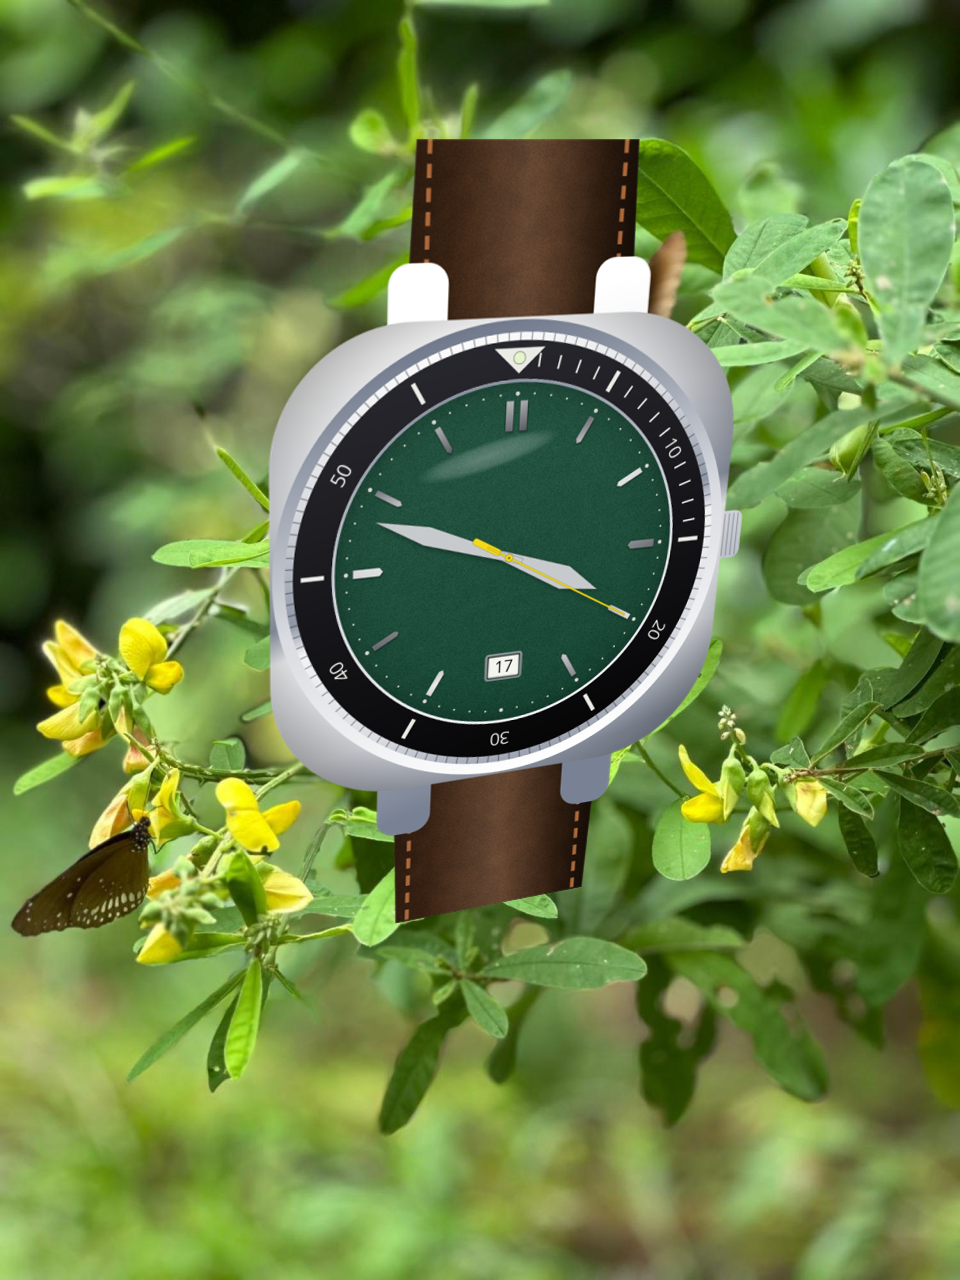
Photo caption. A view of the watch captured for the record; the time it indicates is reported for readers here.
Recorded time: 3:48:20
